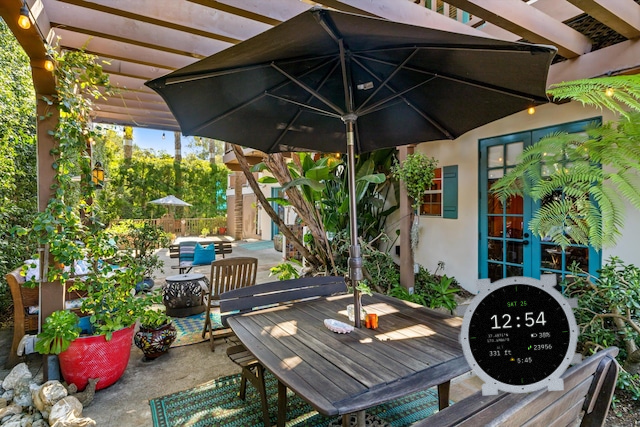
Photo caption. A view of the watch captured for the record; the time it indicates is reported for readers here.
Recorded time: 12:54
